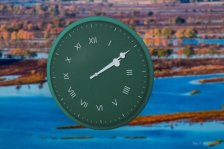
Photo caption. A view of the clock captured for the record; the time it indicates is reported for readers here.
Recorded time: 2:10
